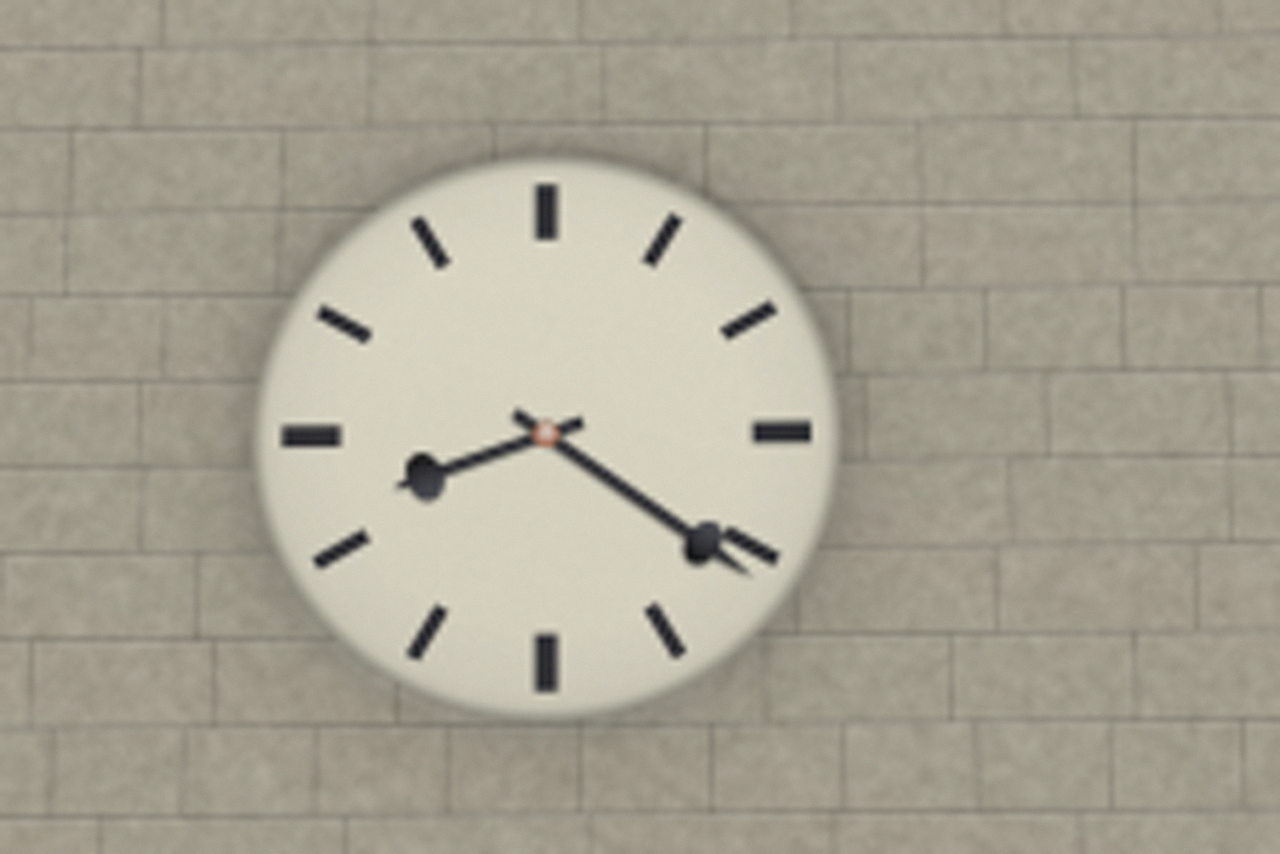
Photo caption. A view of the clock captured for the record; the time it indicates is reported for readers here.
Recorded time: 8:21
